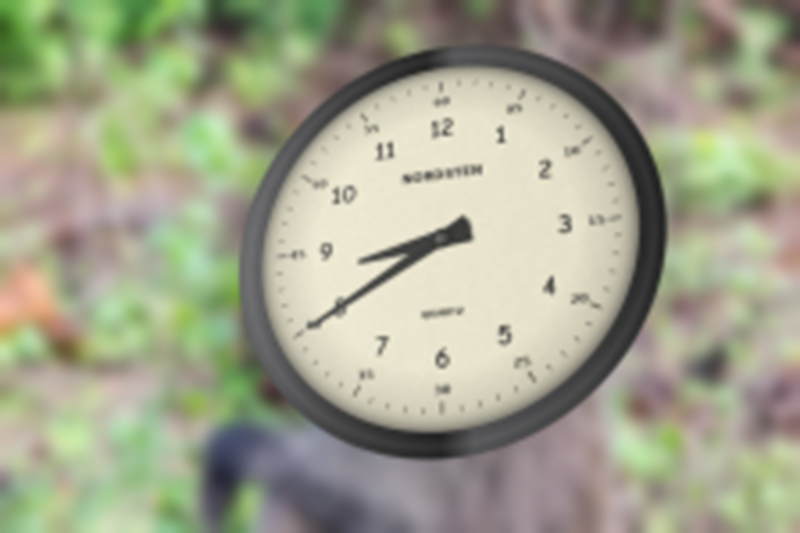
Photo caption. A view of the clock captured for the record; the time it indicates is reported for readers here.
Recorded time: 8:40
